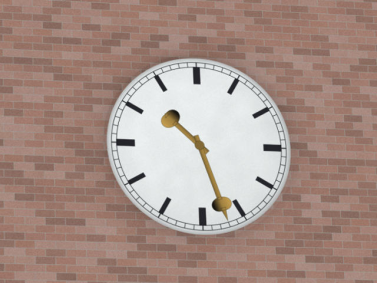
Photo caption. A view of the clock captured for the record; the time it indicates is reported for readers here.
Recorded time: 10:27
